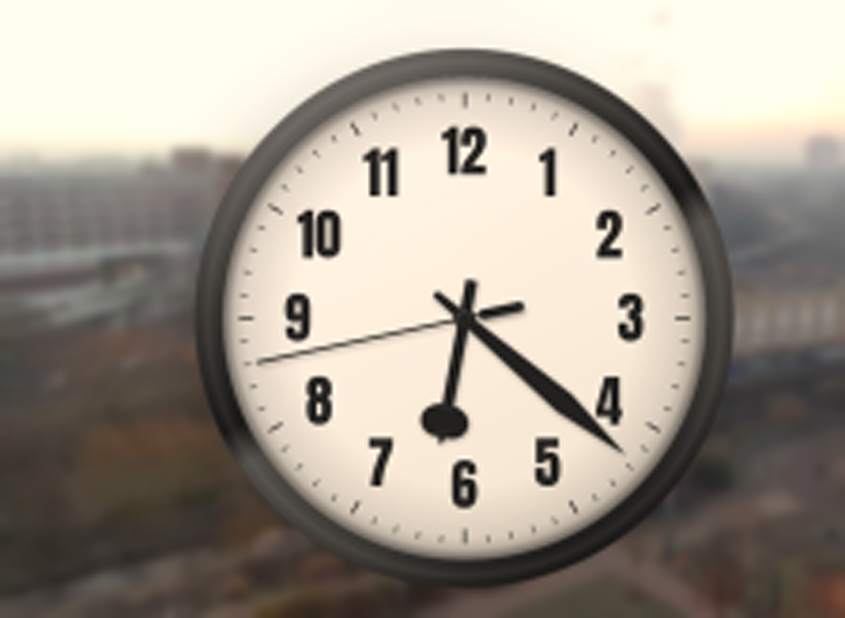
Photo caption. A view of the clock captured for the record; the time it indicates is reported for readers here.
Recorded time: 6:21:43
